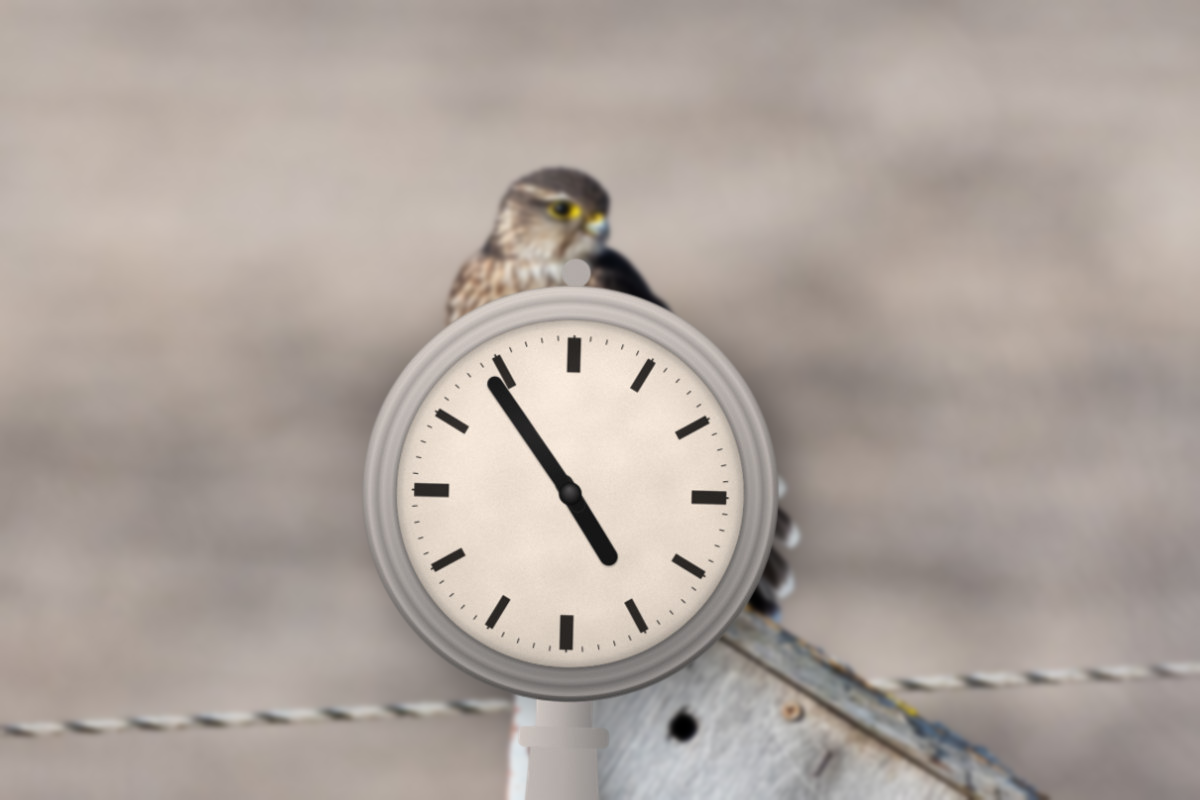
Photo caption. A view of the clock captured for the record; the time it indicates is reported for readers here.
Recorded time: 4:54
